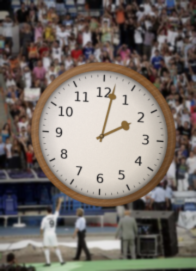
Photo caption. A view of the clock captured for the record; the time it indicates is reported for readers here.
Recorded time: 2:02
